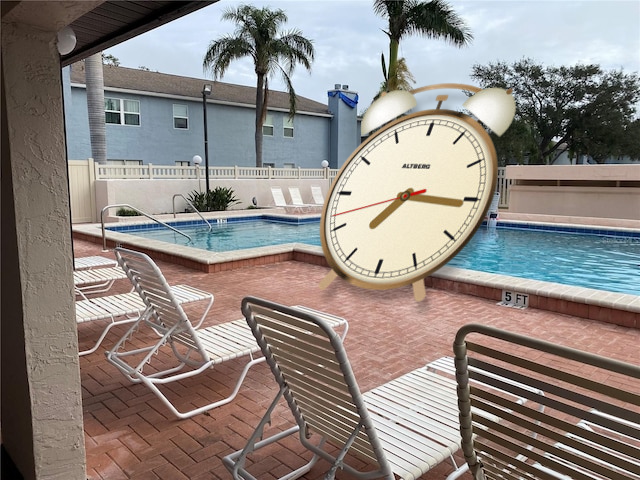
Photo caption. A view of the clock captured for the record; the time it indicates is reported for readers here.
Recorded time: 7:15:42
